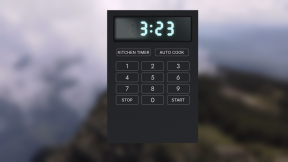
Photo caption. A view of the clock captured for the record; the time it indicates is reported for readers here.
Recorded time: 3:23
